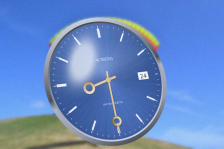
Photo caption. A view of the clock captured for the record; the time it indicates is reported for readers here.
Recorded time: 8:30
